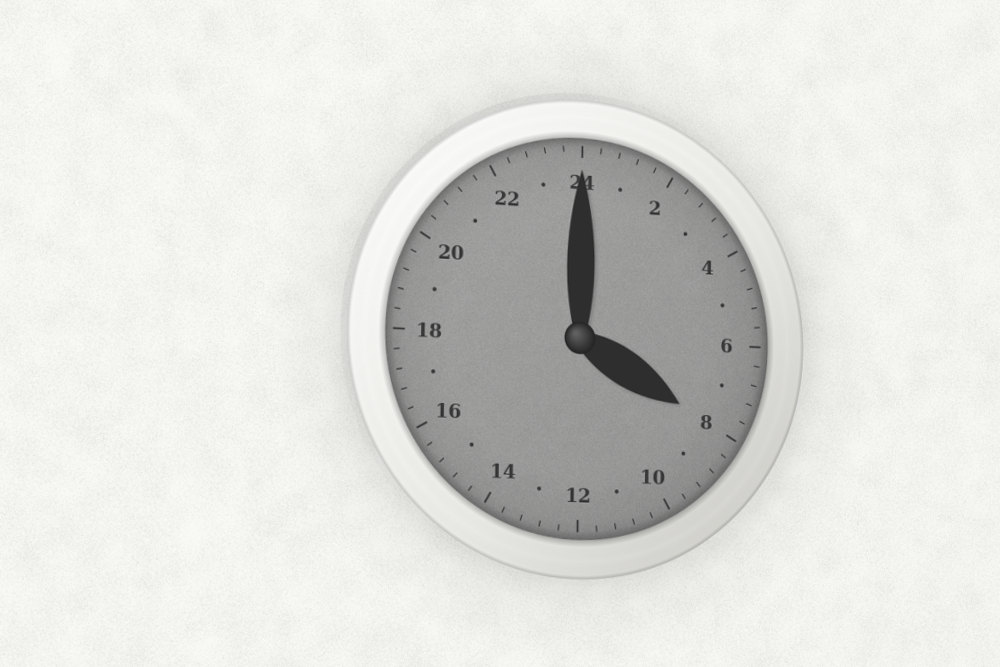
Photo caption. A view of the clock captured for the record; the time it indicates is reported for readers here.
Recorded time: 8:00
